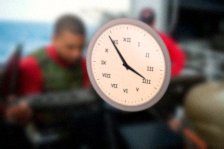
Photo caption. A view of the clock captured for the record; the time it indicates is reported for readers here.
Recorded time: 3:54
